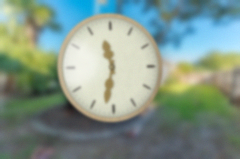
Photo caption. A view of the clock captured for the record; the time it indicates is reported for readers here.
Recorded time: 11:32
